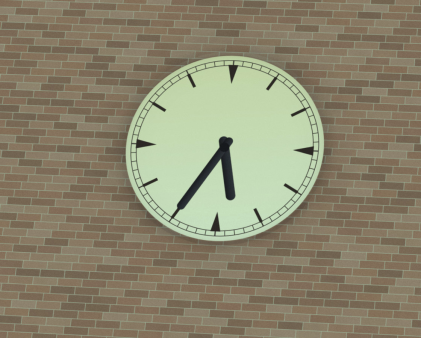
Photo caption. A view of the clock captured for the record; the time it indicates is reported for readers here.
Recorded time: 5:35
